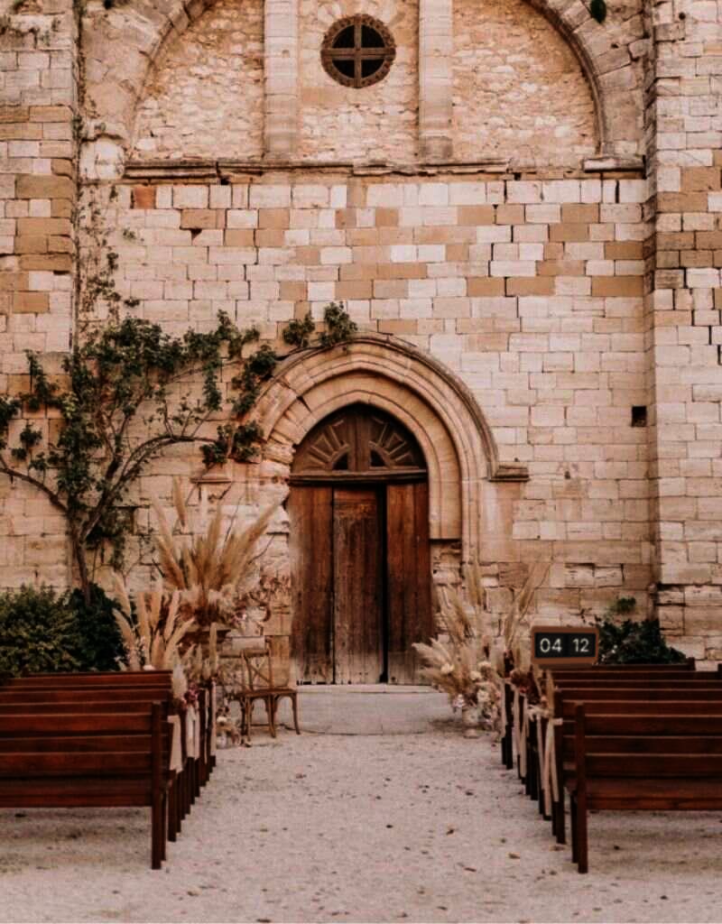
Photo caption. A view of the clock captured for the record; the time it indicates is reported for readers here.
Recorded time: 4:12
